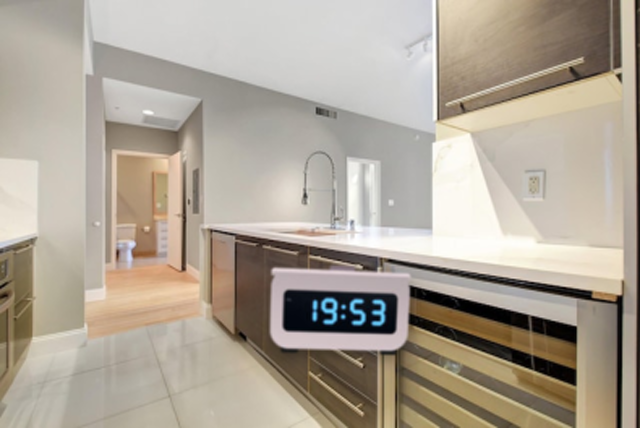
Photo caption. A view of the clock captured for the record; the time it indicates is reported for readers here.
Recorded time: 19:53
